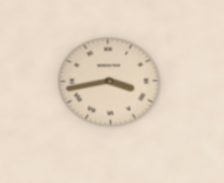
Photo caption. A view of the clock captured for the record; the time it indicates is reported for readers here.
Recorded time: 3:43
